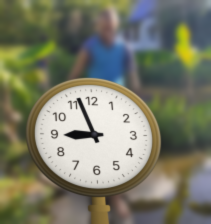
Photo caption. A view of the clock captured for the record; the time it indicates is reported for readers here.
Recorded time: 8:57
